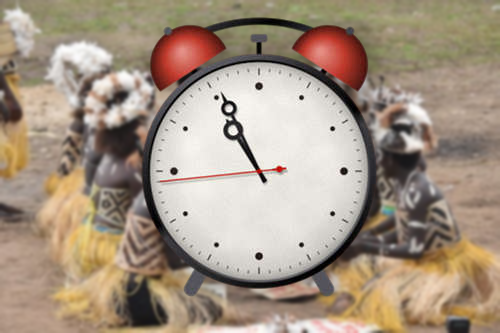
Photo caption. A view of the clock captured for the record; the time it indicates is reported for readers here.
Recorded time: 10:55:44
